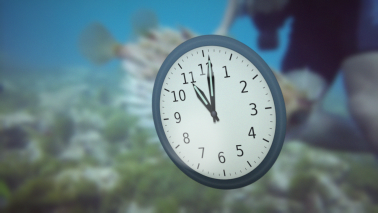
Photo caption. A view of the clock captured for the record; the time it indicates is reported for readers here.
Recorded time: 11:01
